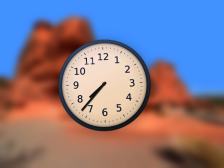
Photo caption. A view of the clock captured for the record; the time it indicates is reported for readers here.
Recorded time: 7:37
